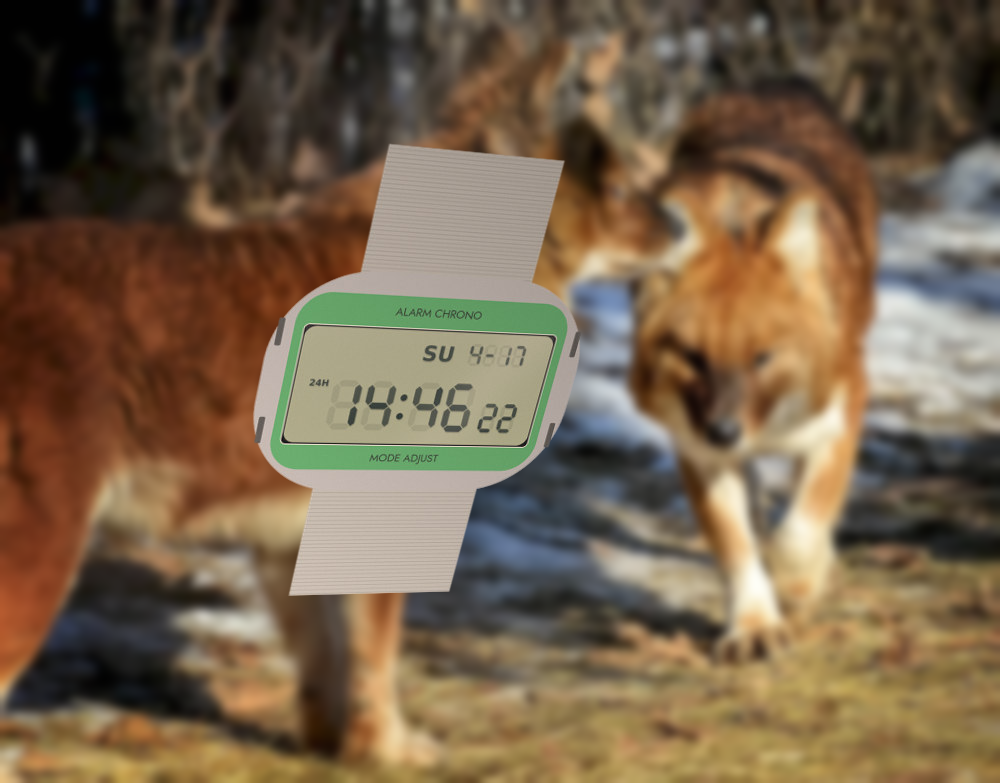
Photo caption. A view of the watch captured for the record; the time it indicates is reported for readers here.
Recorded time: 14:46:22
